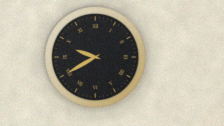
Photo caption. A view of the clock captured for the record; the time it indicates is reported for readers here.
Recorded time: 9:40
